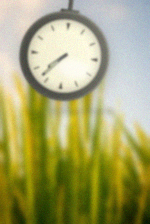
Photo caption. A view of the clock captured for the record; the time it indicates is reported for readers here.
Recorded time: 7:37
